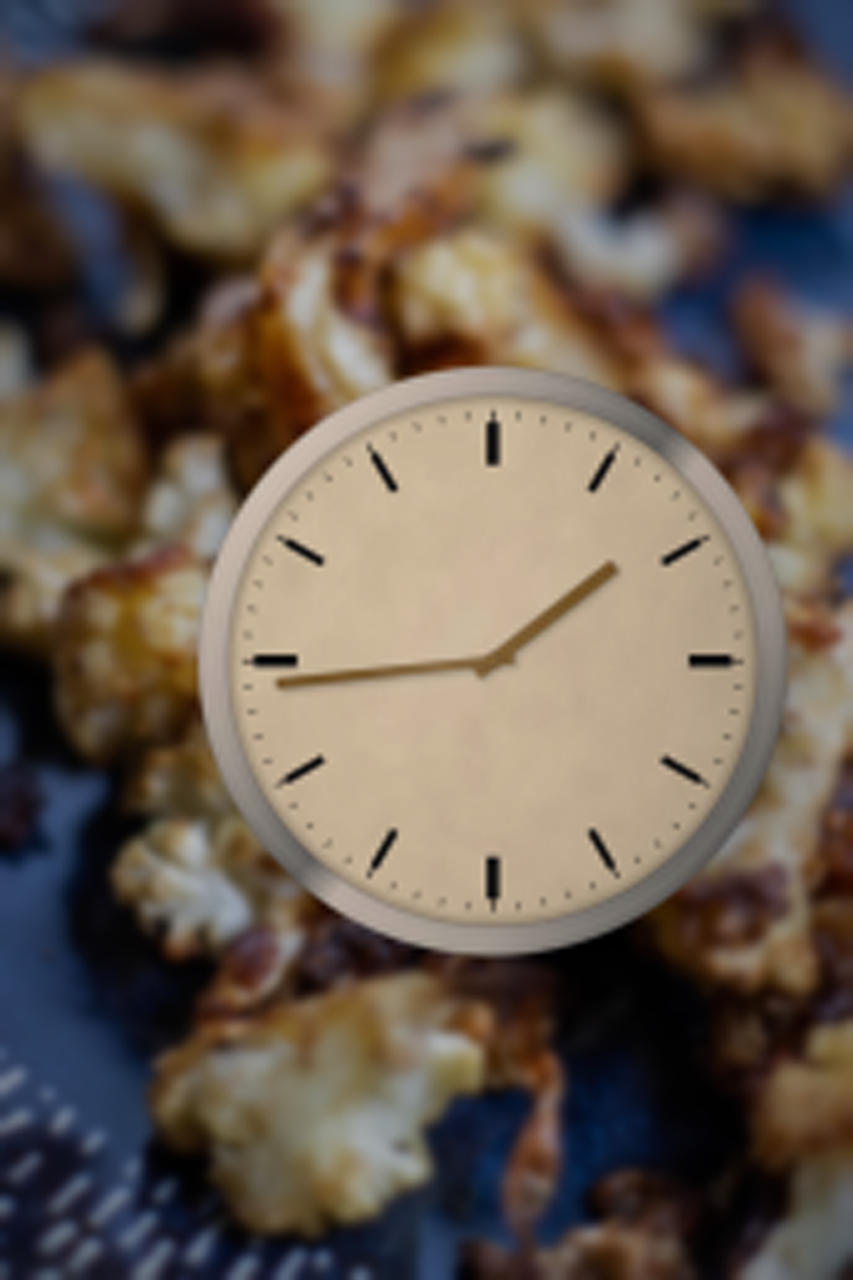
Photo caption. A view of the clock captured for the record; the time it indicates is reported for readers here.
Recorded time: 1:44
